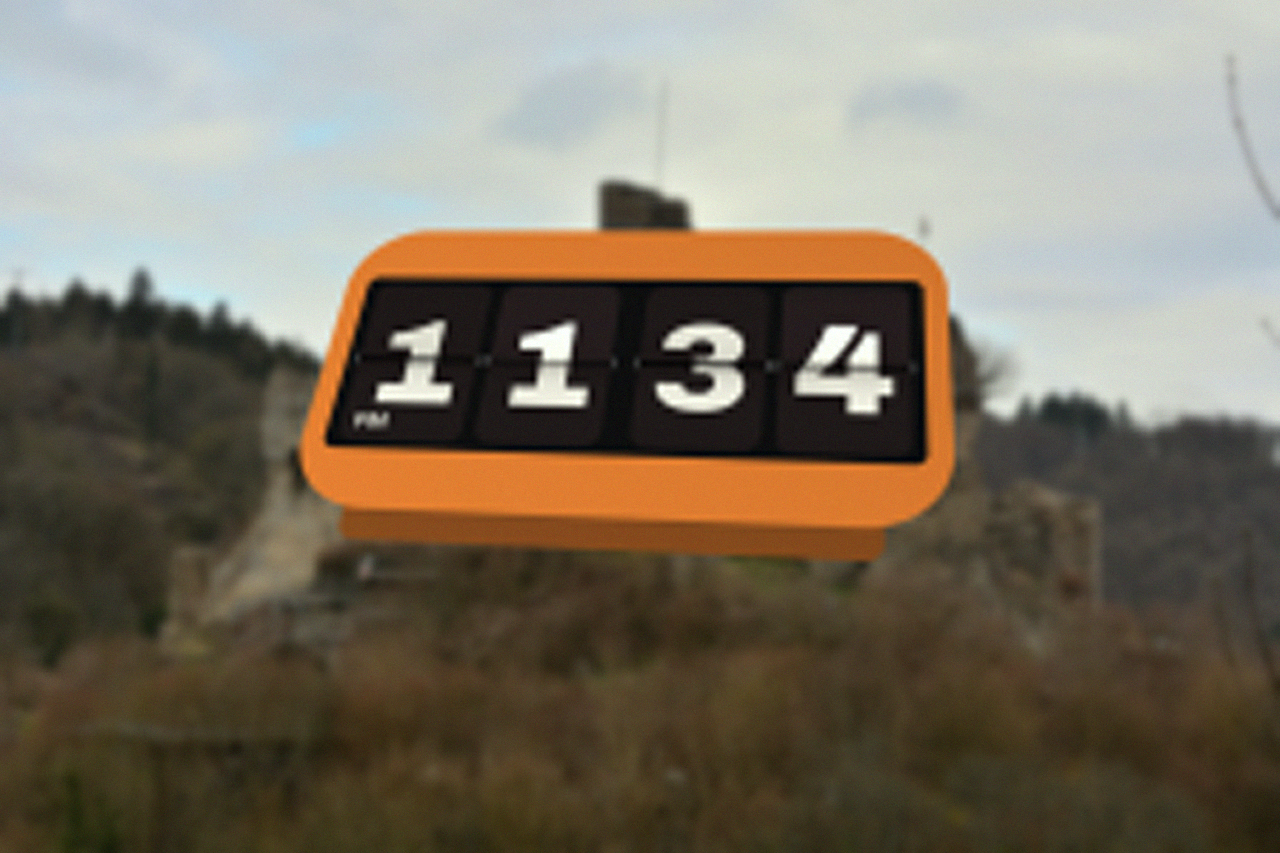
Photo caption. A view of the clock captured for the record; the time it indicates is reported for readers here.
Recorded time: 11:34
